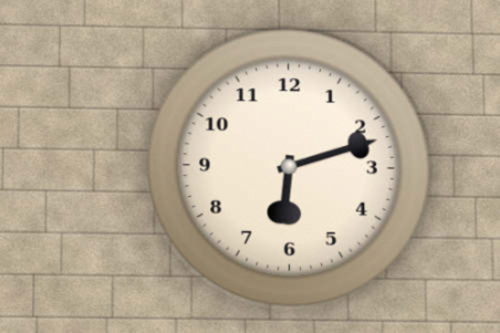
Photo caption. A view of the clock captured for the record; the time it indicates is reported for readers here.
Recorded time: 6:12
